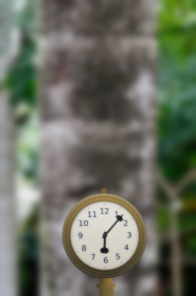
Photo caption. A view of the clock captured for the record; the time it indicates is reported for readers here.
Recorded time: 6:07
